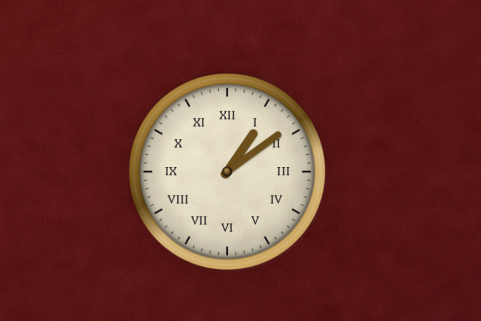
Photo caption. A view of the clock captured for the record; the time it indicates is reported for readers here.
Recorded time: 1:09
